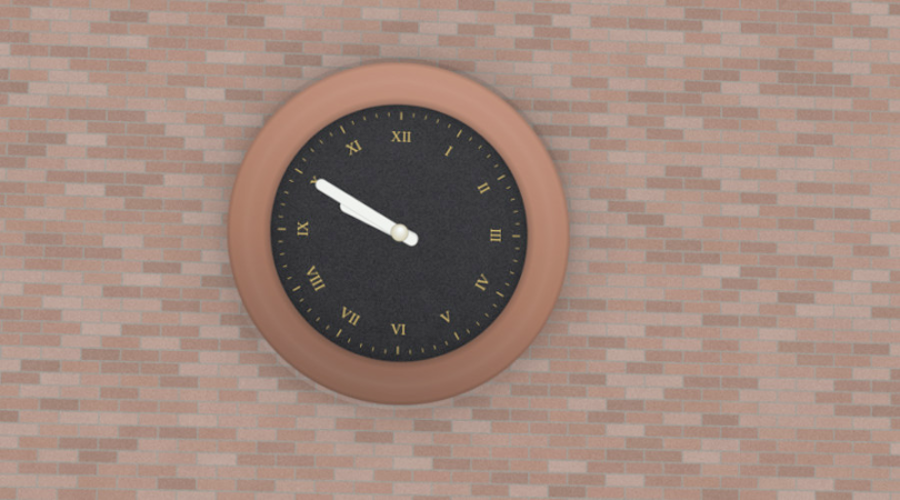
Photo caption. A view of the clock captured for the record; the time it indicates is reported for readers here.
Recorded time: 9:50
